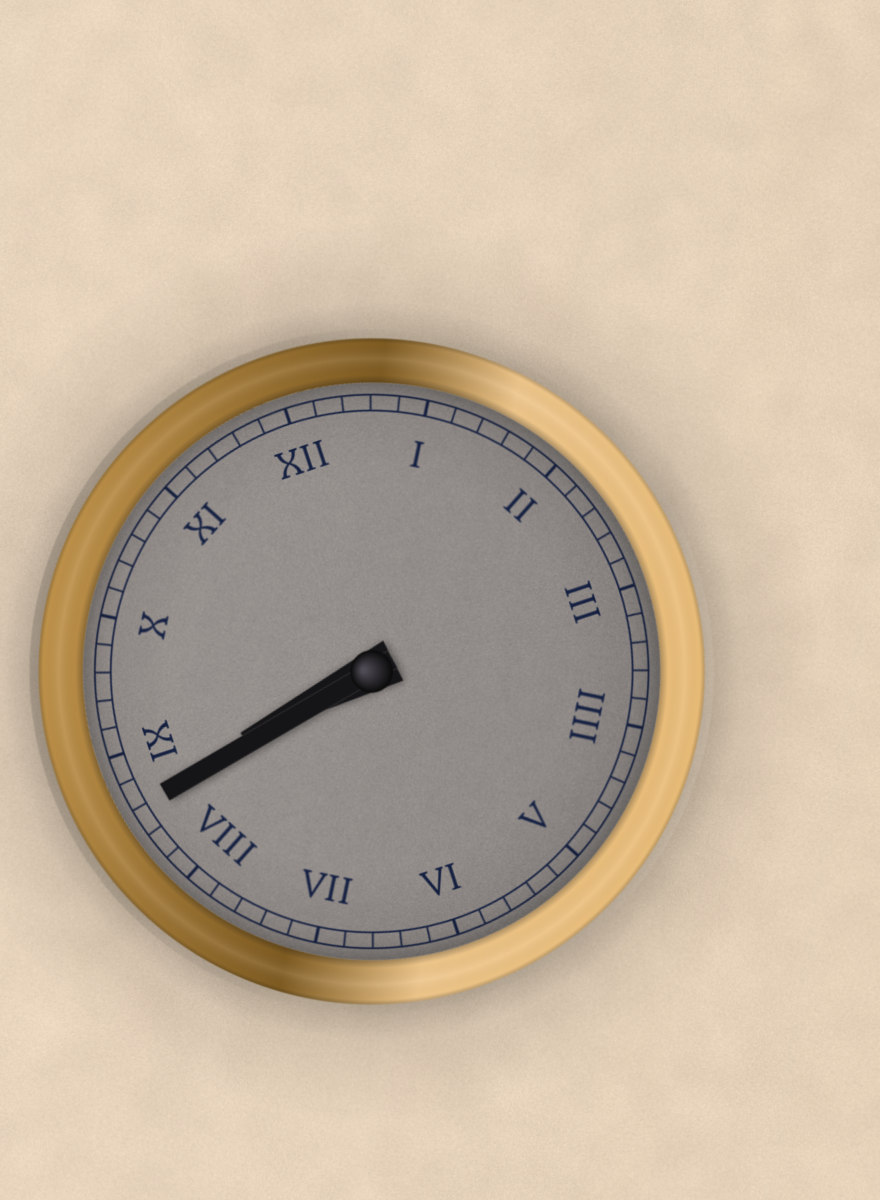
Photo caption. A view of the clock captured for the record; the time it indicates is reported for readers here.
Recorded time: 8:43
